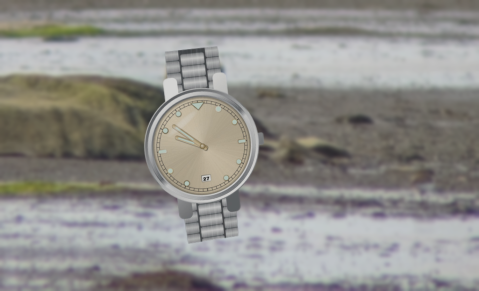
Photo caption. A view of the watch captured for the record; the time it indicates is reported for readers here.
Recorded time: 9:52
